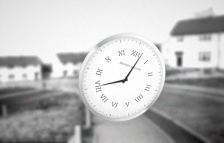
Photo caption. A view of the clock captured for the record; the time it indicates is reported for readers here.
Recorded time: 8:02
